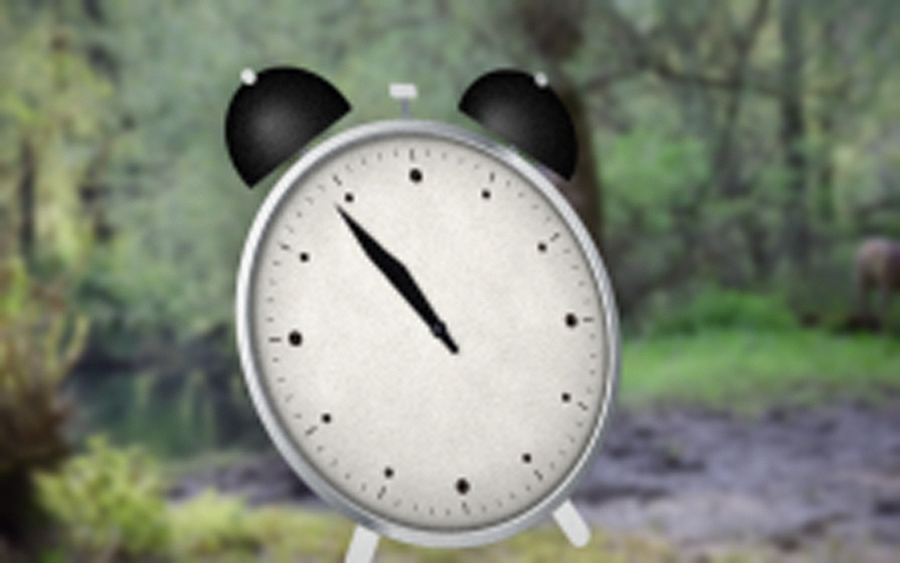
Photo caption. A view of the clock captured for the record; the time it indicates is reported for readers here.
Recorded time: 10:54
